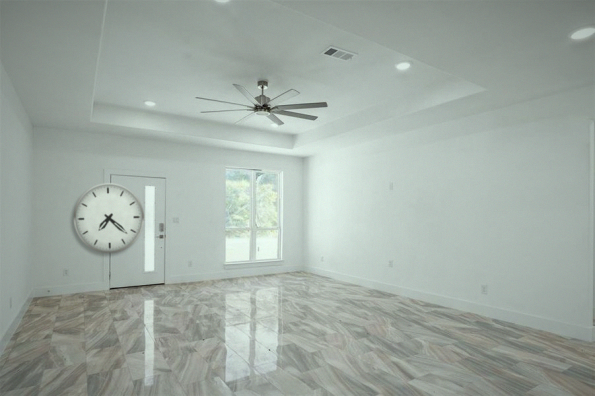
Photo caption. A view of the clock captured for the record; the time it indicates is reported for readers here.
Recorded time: 7:22
